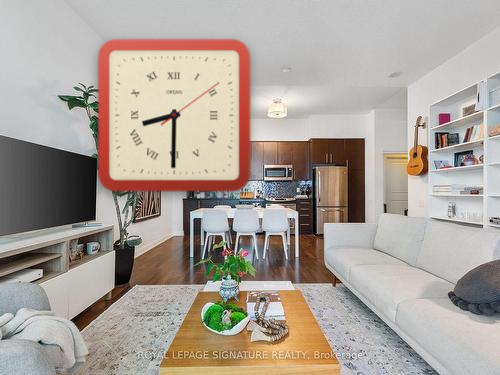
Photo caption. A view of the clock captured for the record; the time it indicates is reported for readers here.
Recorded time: 8:30:09
